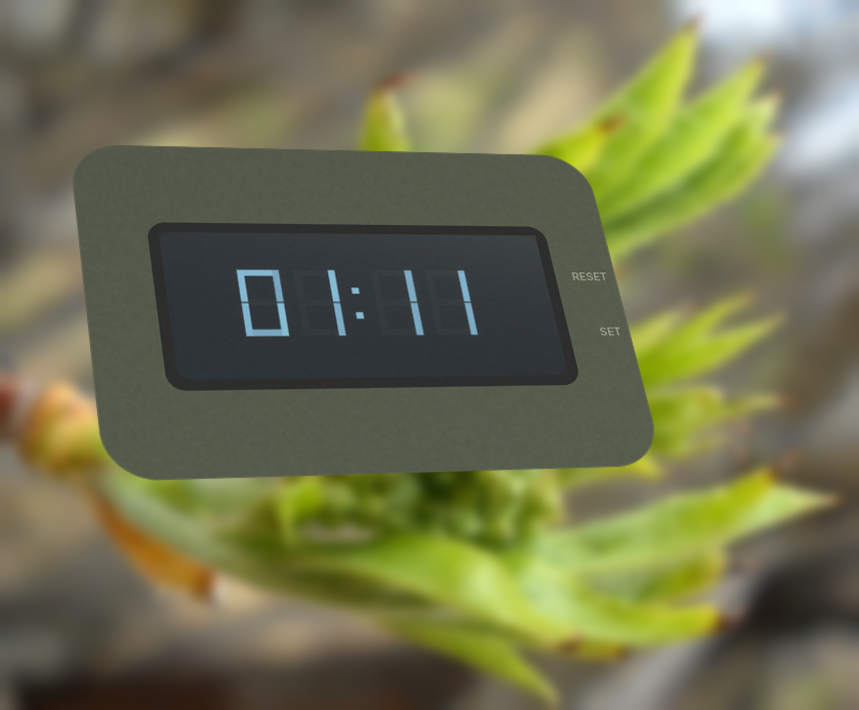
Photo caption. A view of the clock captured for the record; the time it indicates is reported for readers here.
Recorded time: 1:11
